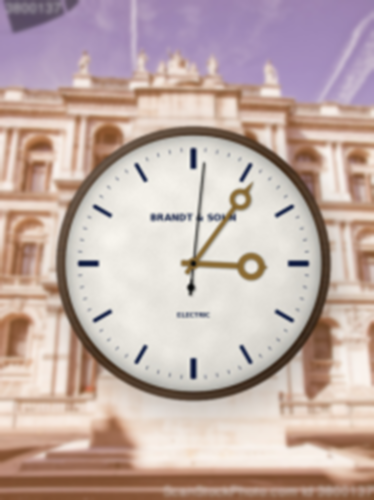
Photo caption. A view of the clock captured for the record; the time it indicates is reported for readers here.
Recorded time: 3:06:01
